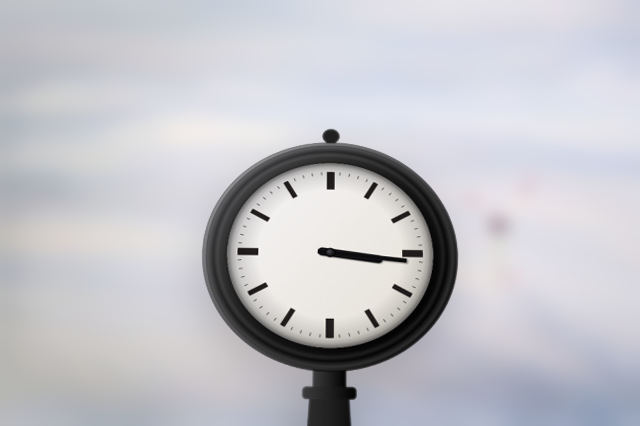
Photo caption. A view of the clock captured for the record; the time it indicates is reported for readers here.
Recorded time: 3:16
